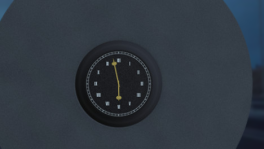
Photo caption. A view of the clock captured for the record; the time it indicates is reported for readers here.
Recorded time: 5:58
